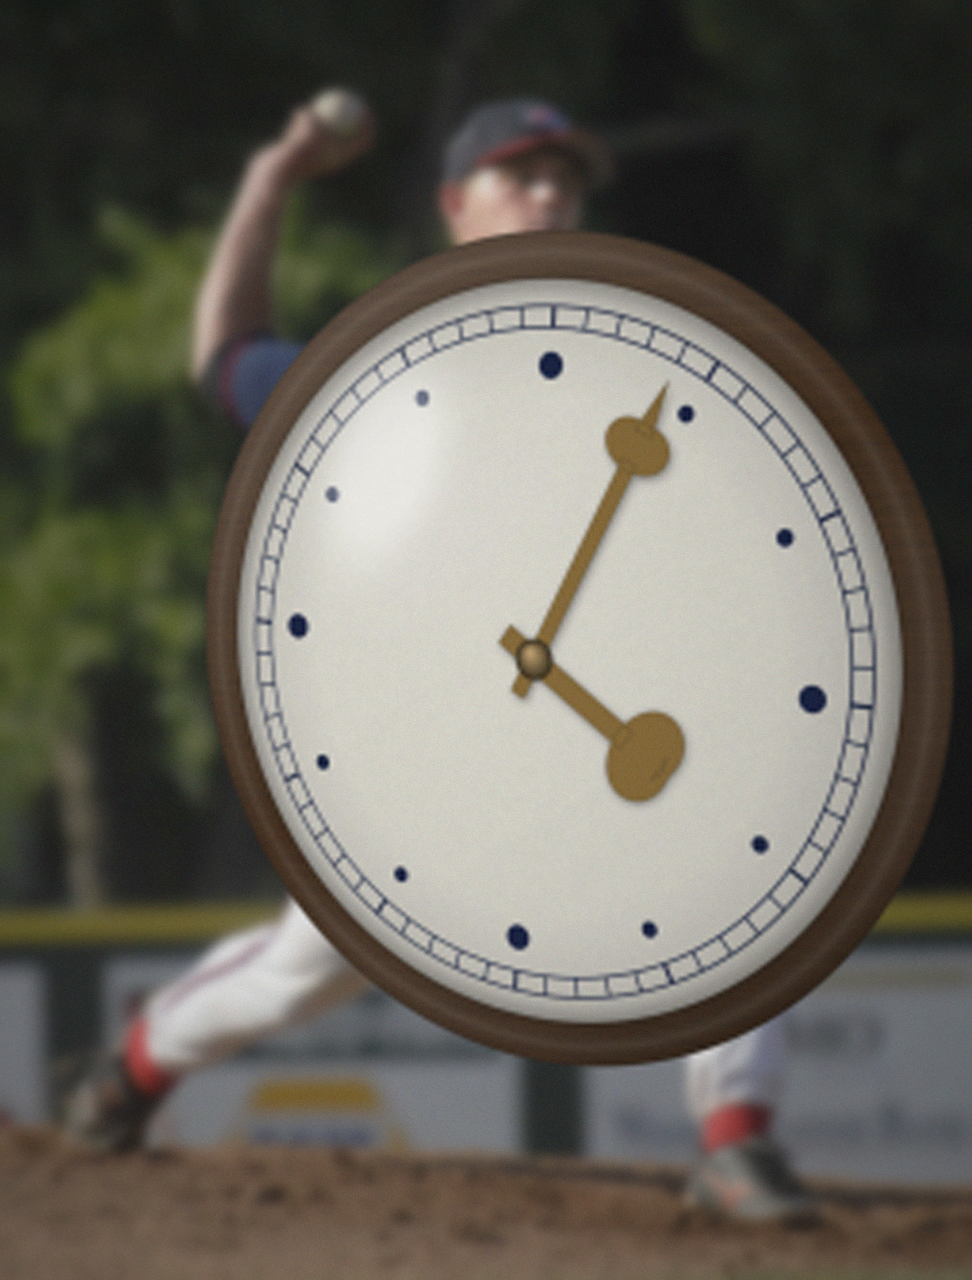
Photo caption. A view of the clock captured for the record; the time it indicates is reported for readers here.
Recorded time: 4:04
